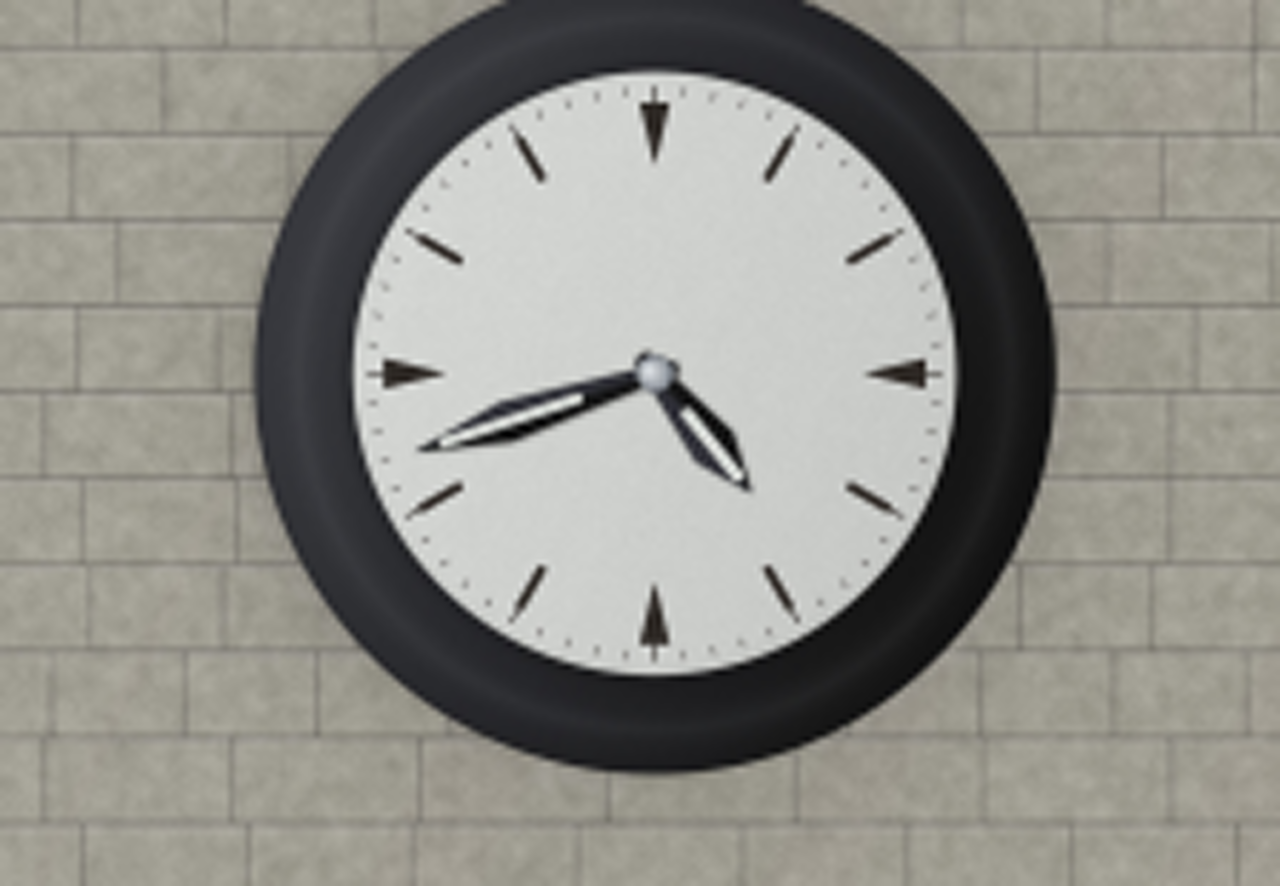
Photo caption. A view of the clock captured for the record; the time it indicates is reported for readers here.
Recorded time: 4:42
